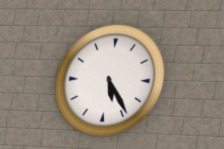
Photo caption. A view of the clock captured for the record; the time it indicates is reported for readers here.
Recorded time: 5:24
